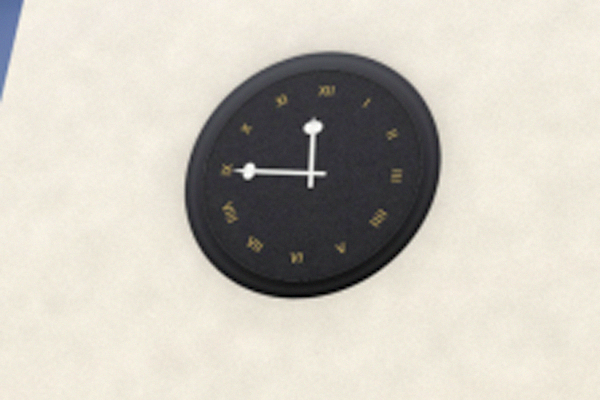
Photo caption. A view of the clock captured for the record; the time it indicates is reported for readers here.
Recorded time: 11:45
